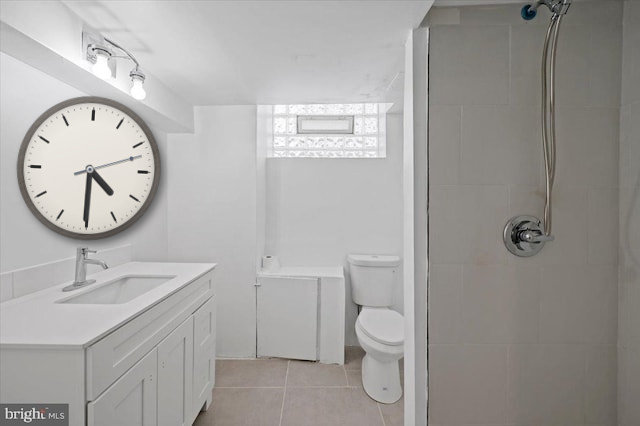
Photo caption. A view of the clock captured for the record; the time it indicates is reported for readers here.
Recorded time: 4:30:12
